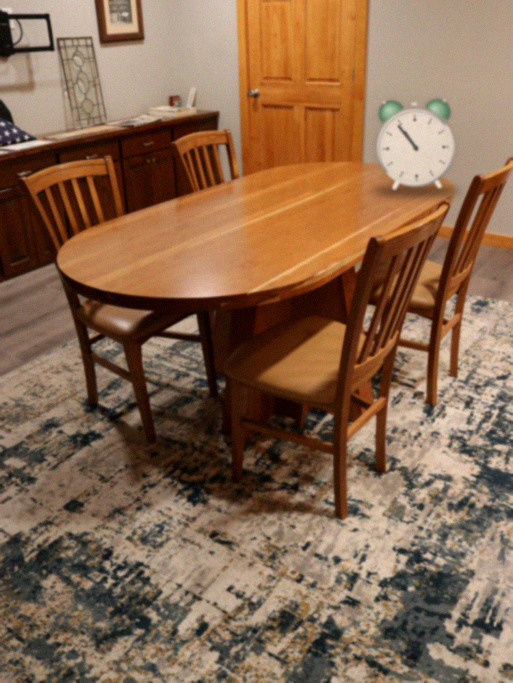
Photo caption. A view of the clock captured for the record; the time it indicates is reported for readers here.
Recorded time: 10:54
